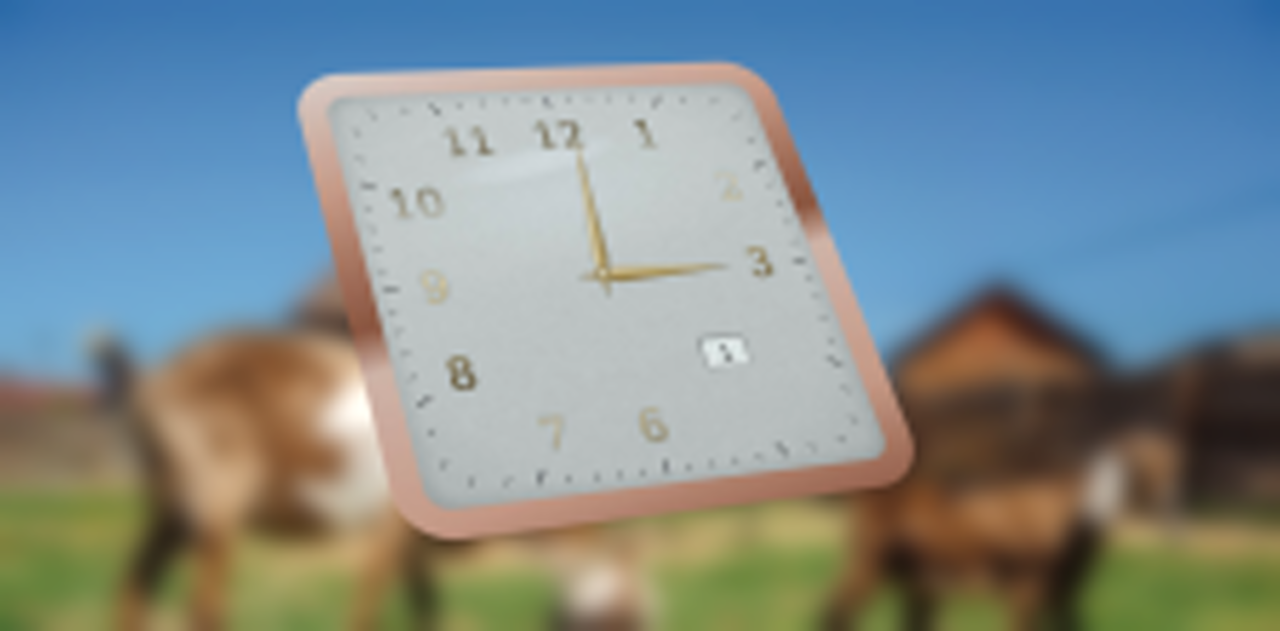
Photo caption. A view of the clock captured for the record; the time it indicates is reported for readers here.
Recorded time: 3:01
